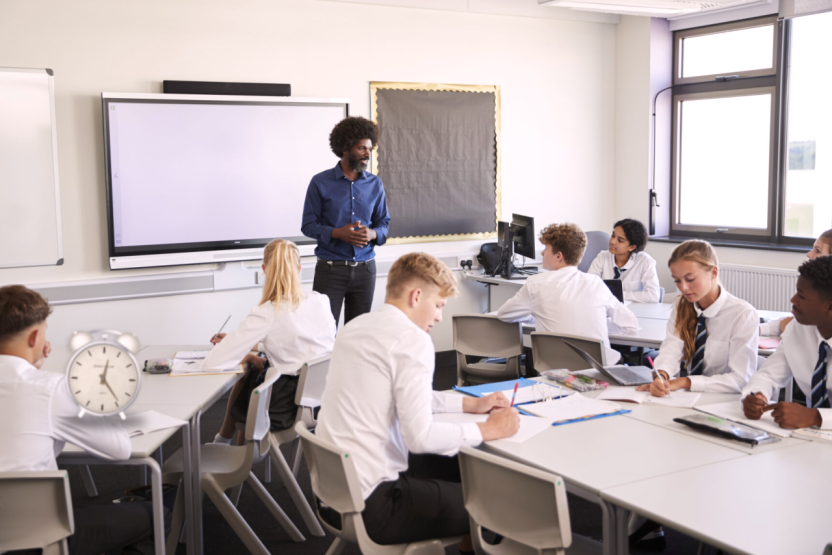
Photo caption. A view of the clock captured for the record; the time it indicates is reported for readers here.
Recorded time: 12:24
